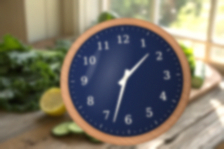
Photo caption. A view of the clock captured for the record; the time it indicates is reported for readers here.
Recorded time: 1:33
